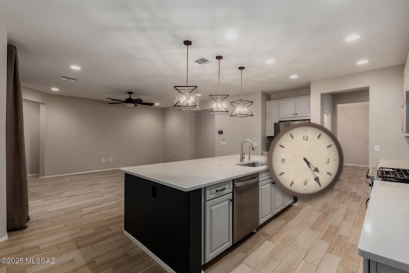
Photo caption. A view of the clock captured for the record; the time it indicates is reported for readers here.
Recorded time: 4:25
